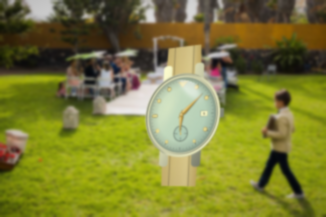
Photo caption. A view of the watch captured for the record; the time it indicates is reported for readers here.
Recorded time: 6:08
